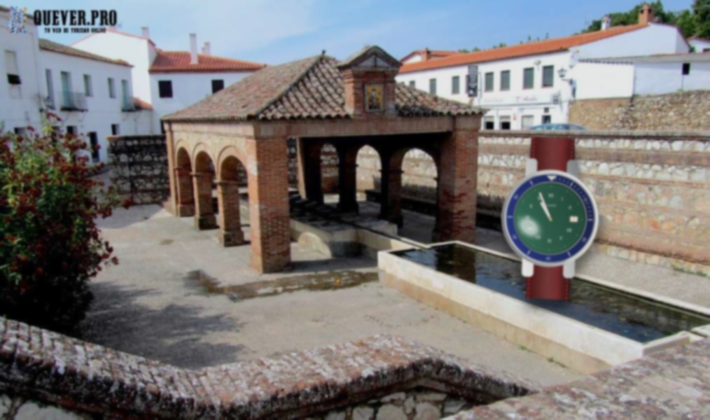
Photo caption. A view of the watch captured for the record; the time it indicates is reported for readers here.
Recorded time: 10:56
